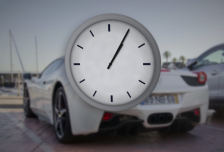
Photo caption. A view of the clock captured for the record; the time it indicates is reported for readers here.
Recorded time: 1:05
